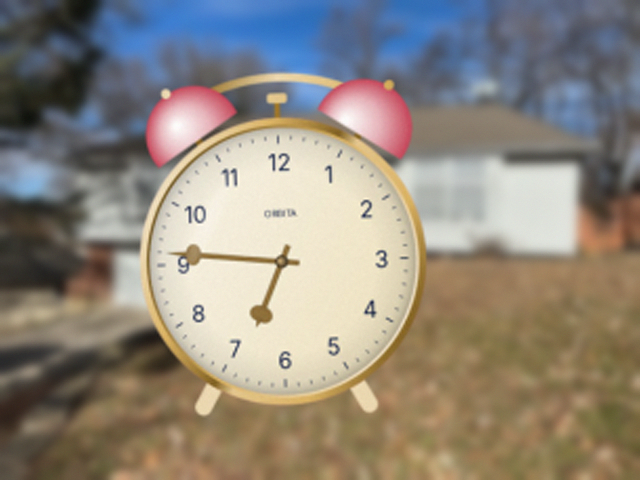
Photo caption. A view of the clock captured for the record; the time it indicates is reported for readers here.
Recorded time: 6:46
